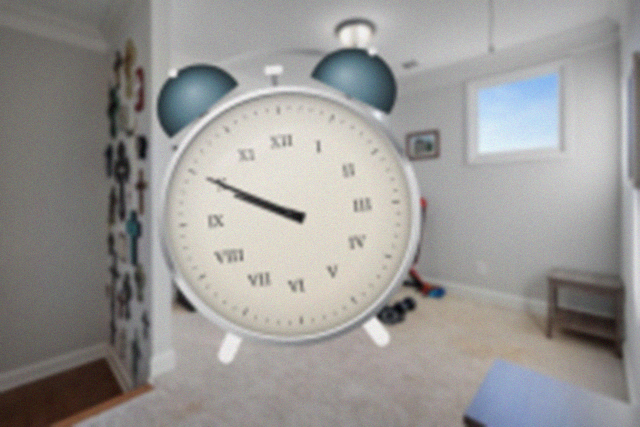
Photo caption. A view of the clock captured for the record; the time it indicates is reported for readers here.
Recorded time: 9:50
